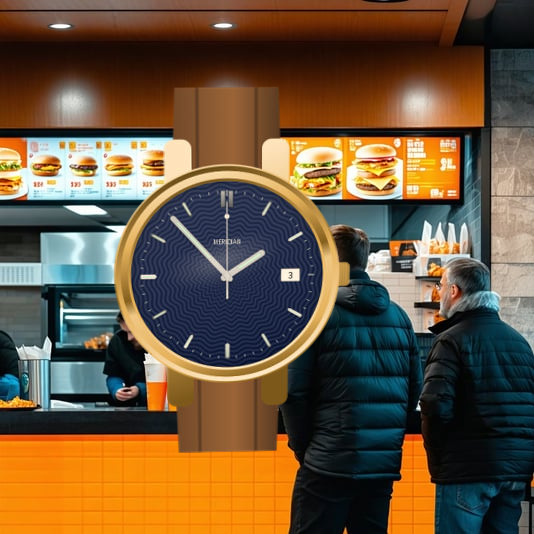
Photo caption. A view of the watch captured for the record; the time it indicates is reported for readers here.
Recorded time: 1:53:00
